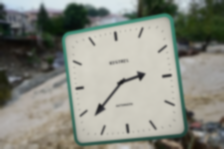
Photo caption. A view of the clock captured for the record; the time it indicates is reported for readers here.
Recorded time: 2:38
